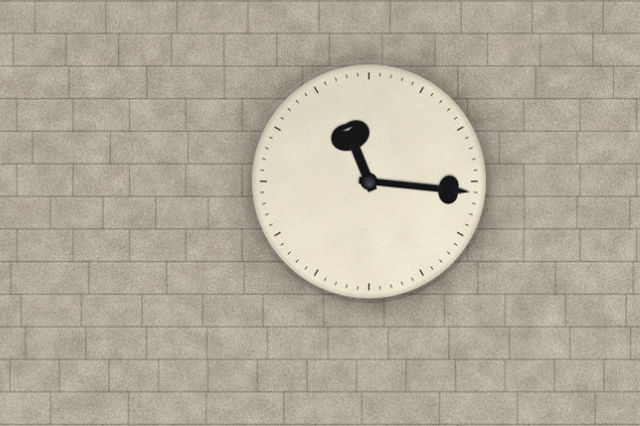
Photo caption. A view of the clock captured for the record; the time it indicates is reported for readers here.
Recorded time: 11:16
